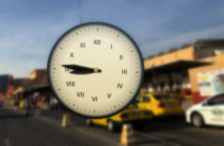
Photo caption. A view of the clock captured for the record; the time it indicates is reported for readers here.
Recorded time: 8:46
